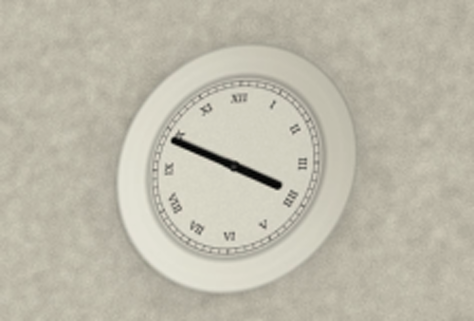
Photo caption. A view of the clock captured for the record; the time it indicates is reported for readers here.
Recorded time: 3:49
